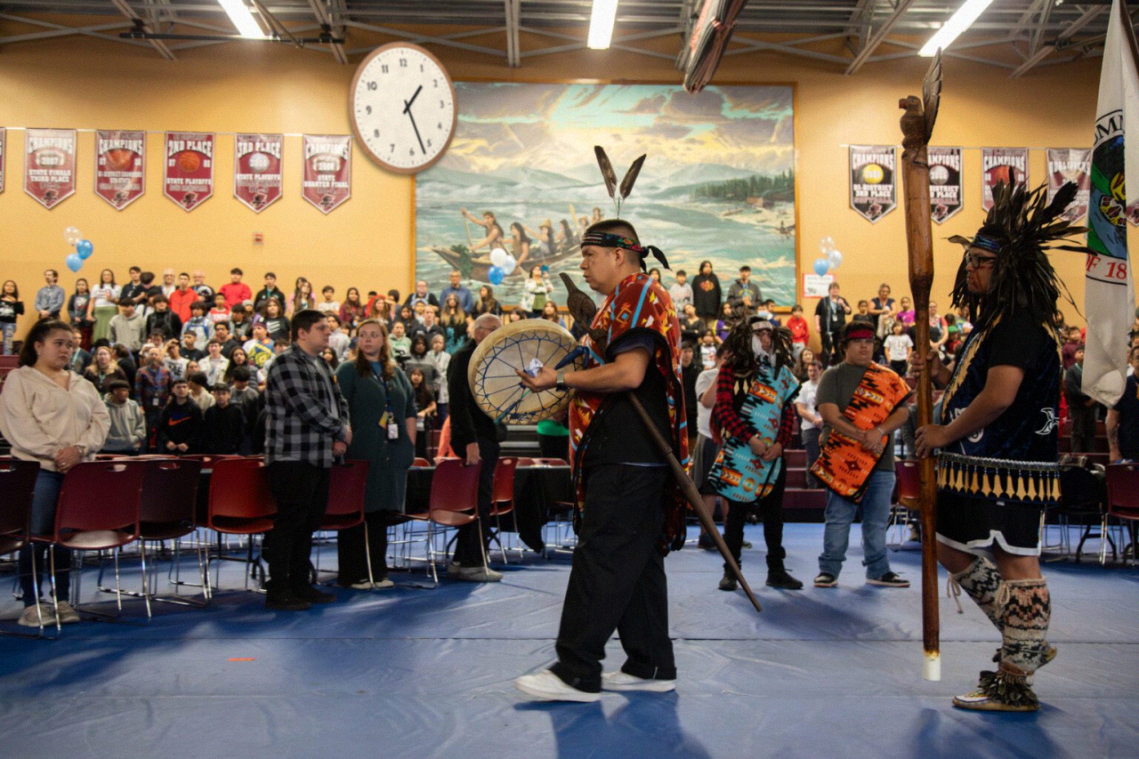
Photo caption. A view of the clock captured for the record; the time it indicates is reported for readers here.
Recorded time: 1:27
